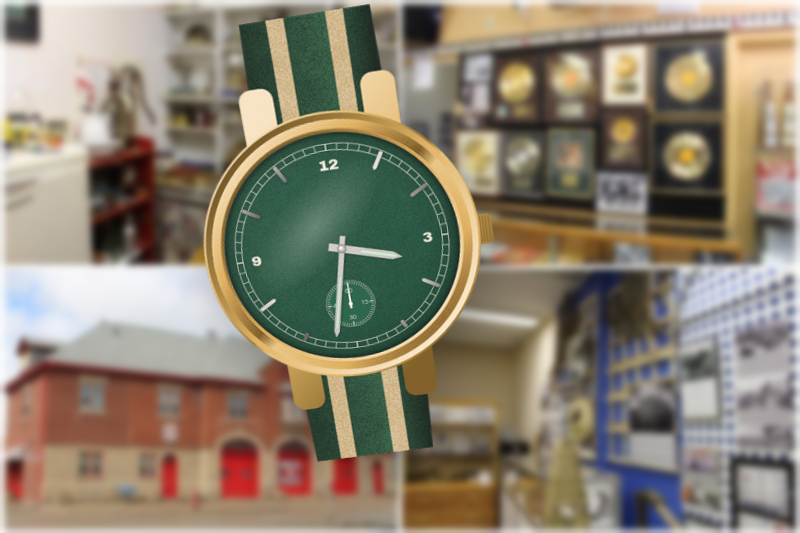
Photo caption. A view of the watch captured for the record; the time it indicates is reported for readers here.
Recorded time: 3:32
